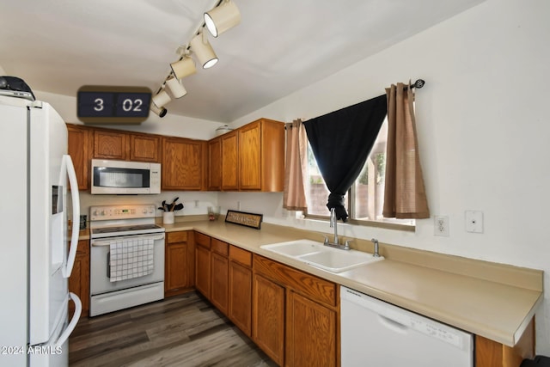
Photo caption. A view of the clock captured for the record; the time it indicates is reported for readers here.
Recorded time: 3:02
